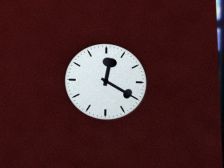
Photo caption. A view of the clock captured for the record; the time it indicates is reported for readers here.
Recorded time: 12:20
